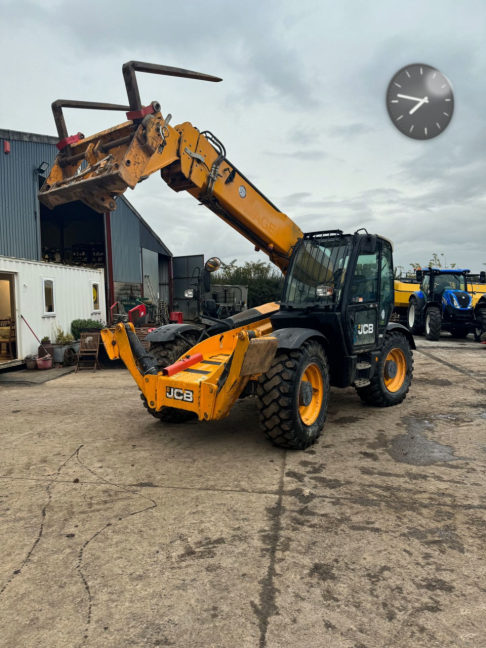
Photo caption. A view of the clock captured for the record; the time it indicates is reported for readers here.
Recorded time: 7:47
